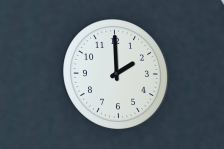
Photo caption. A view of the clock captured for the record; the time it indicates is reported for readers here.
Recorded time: 2:00
